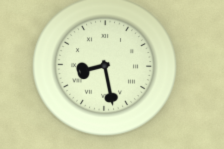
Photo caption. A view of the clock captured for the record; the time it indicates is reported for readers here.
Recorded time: 8:28
